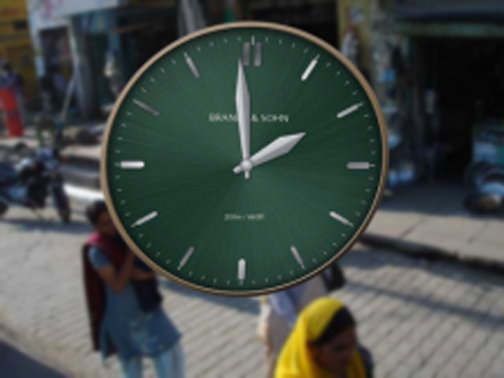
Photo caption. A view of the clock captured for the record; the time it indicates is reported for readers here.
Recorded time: 1:59
